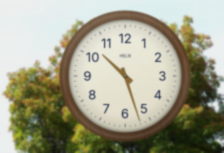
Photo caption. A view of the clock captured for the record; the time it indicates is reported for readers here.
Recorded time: 10:27
